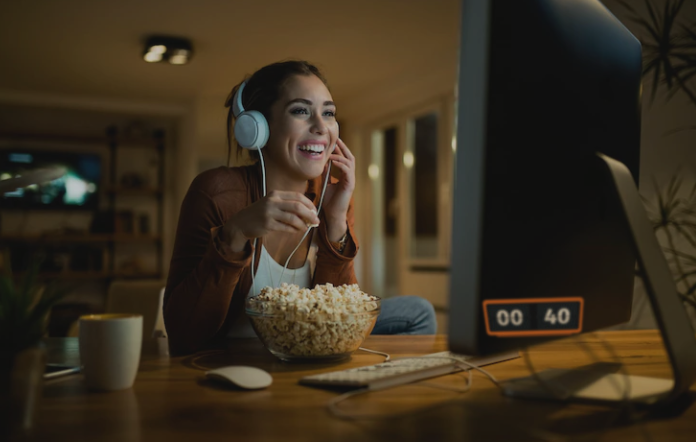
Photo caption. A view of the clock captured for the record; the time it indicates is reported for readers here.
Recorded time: 0:40
